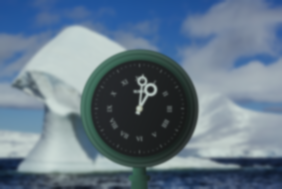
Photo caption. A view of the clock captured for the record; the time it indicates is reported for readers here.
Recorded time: 1:01
